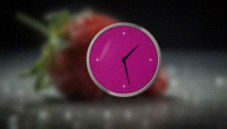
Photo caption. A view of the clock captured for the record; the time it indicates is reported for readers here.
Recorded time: 1:28
